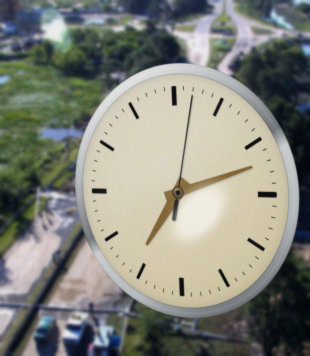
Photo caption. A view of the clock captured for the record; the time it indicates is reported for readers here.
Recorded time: 7:12:02
